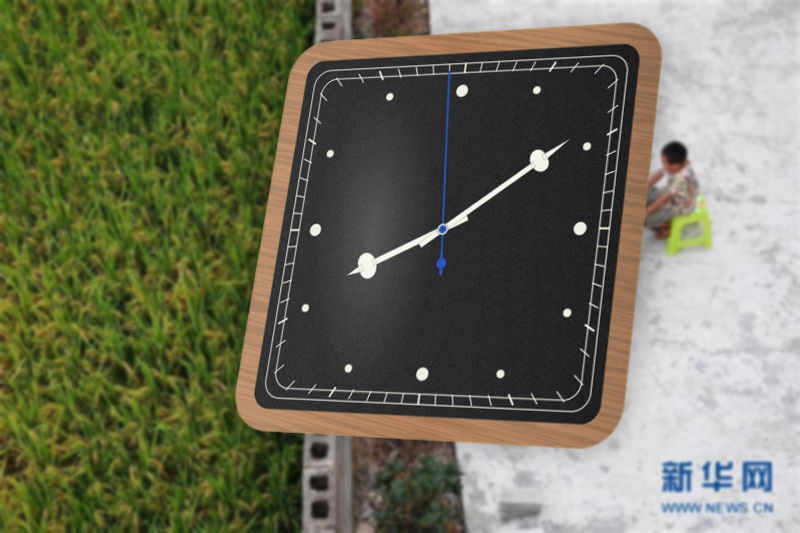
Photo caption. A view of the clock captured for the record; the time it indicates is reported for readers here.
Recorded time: 8:08:59
